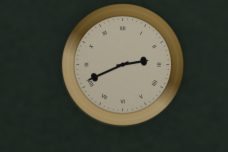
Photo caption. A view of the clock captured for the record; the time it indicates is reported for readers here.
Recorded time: 2:41
